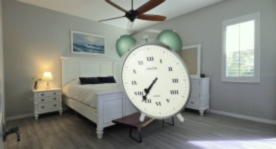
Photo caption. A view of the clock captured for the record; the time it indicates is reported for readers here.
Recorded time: 7:37
